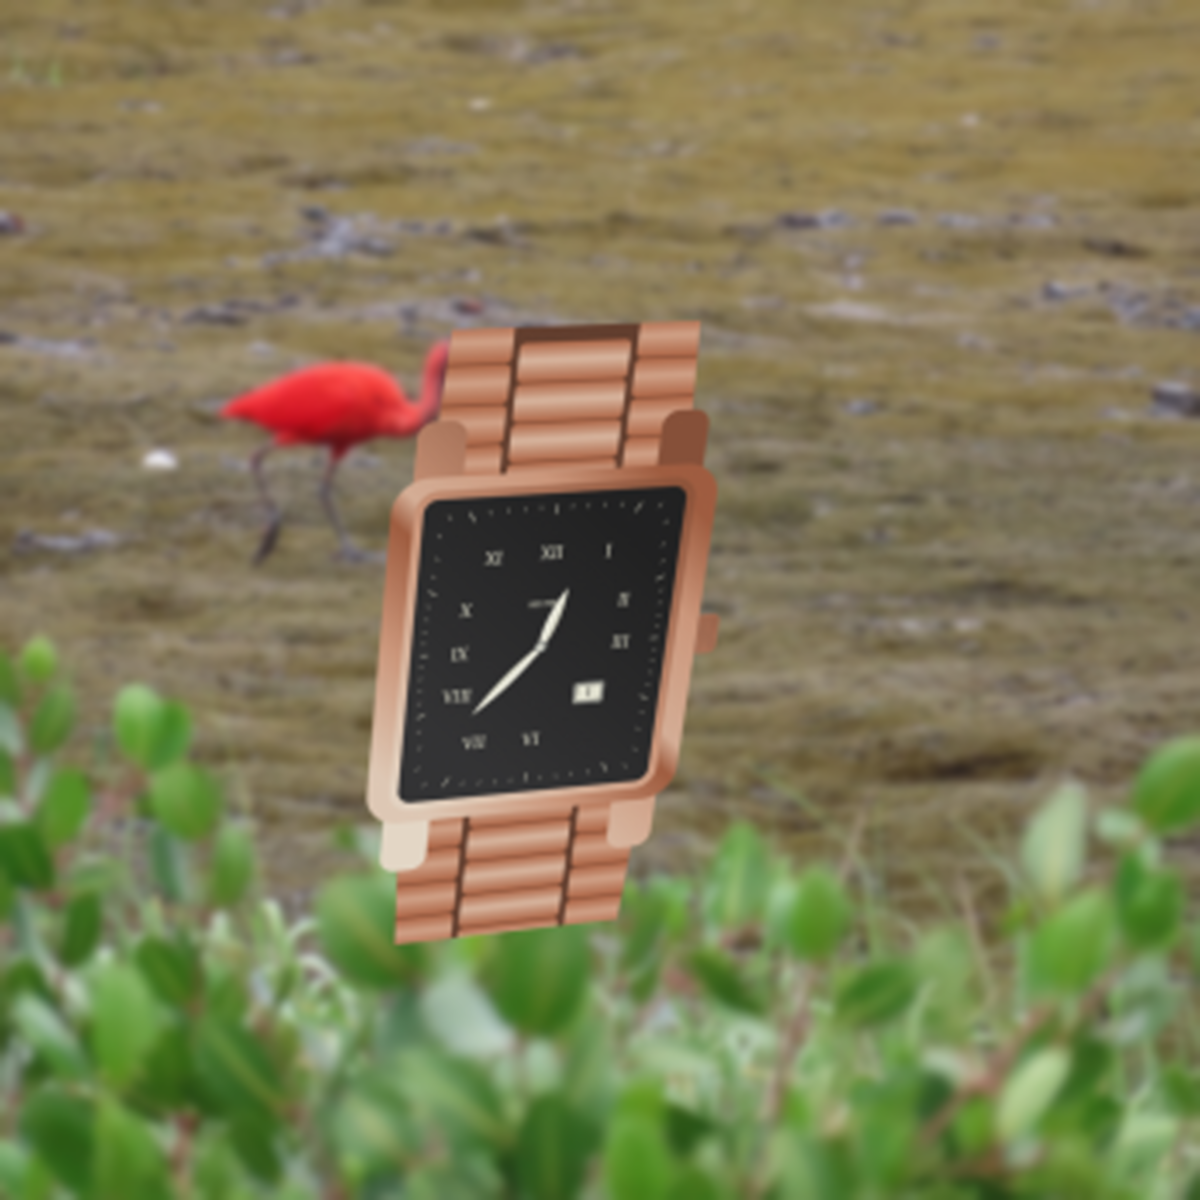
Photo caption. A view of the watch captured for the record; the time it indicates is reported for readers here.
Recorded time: 12:37
